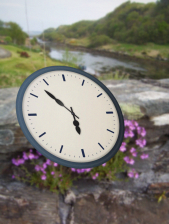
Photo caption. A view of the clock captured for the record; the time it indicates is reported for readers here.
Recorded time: 5:53
